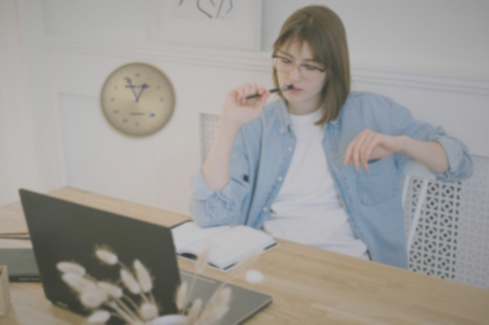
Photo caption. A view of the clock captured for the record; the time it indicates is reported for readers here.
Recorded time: 12:56
